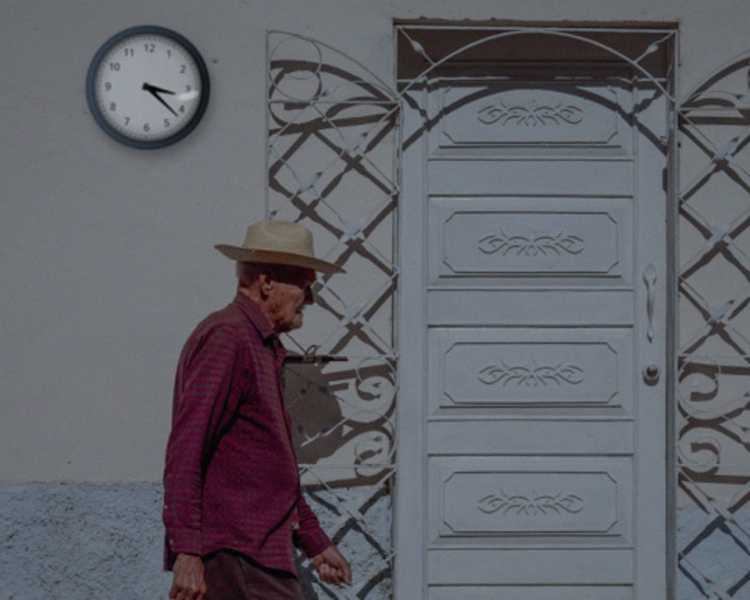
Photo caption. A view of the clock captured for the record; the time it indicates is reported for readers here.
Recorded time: 3:22
